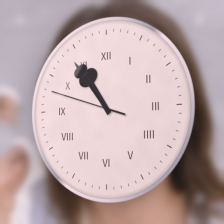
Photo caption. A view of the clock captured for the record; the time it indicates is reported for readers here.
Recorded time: 10:53:48
